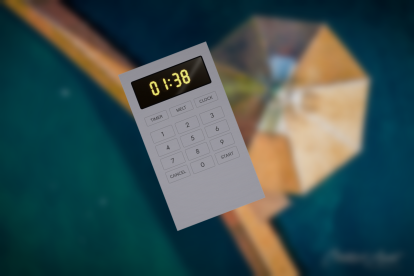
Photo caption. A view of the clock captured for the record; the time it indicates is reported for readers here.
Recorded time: 1:38
